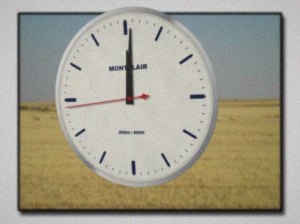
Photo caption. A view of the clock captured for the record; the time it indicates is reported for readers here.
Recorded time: 12:00:44
